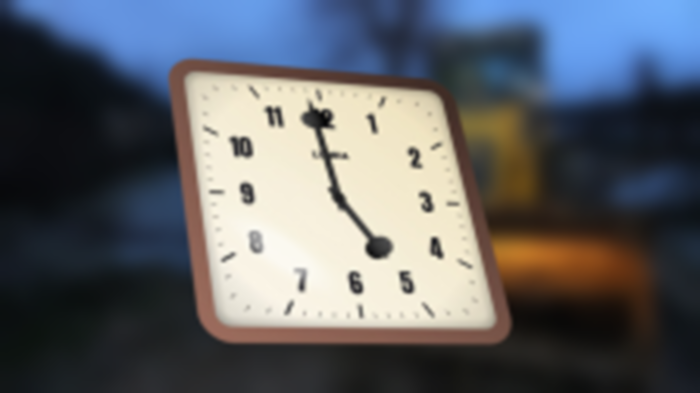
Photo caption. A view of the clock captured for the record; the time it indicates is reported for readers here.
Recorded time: 4:59
